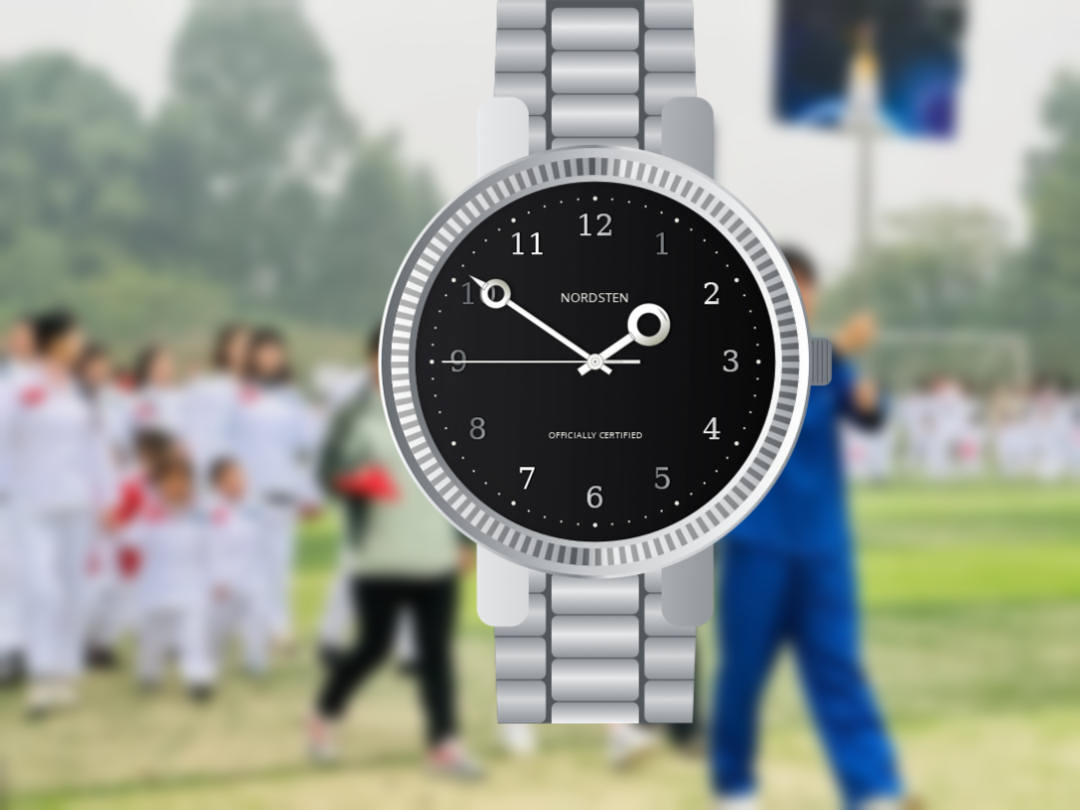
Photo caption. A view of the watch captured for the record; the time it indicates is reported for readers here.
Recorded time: 1:50:45
